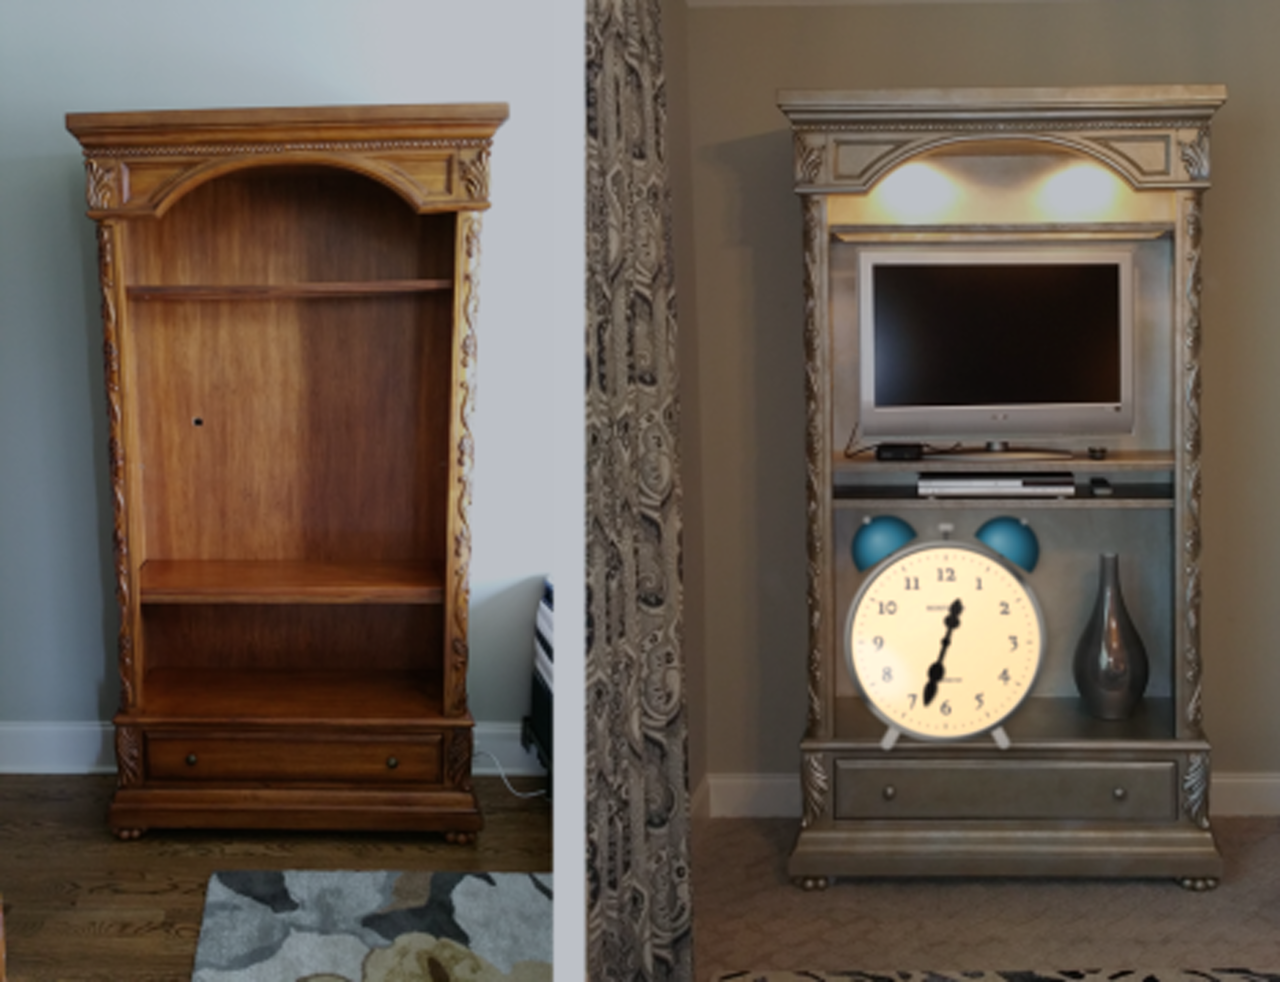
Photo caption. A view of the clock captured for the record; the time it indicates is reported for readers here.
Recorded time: 12:33
